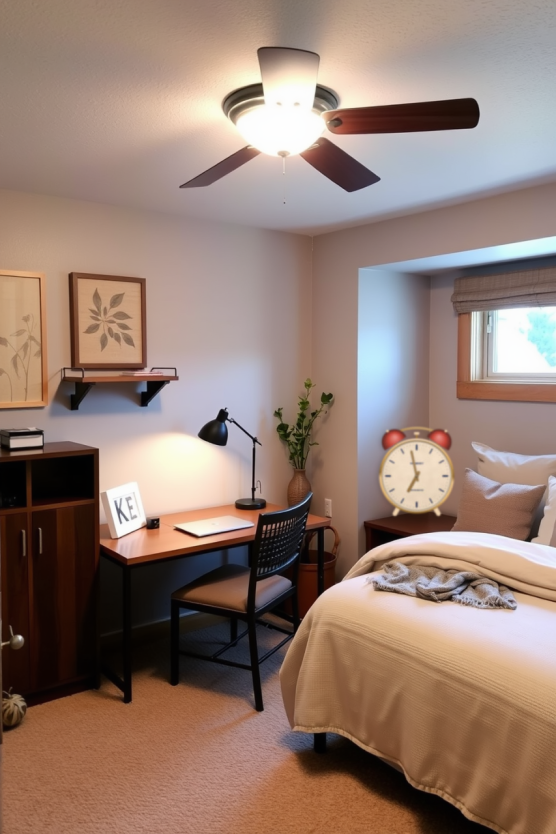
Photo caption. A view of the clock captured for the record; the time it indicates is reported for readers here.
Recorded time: 6:58
